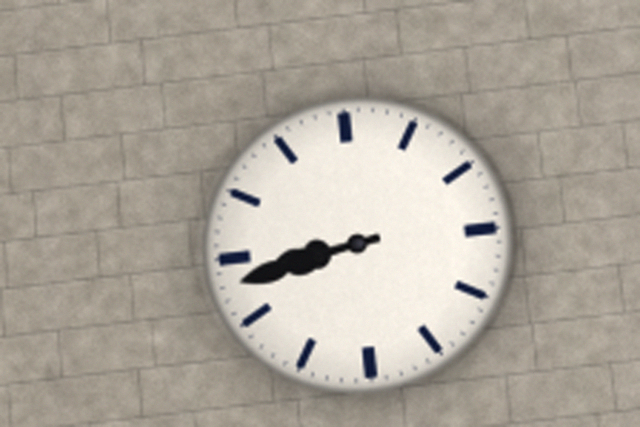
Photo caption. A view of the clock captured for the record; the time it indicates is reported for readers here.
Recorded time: 8:43
